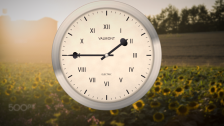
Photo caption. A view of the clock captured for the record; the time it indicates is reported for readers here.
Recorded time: 1:45
